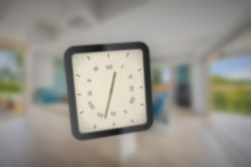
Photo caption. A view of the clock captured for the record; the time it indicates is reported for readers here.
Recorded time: 12:33
